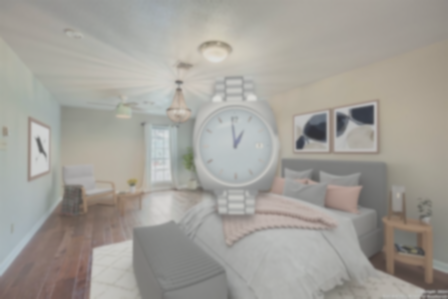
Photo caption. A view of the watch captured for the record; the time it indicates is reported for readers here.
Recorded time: 12:59
